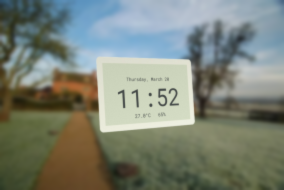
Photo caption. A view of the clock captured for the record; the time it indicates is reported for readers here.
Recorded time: 11:52
